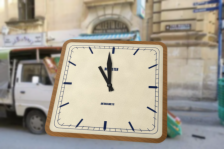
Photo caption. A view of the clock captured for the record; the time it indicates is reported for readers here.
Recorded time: 10:59
